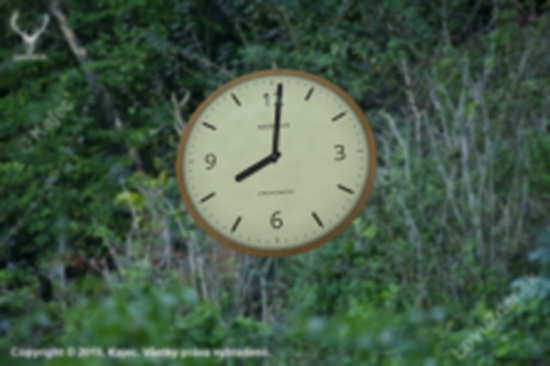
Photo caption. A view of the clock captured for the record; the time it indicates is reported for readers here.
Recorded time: 8:01
